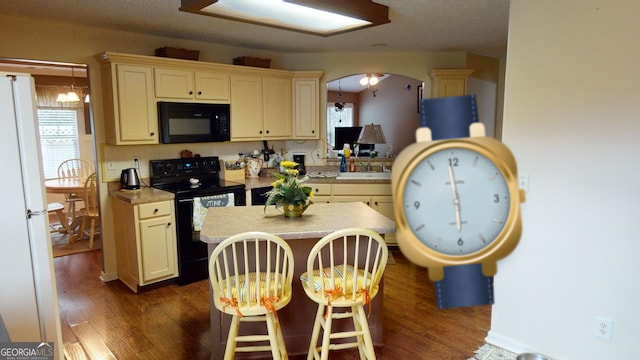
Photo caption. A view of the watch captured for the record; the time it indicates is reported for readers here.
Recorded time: 5:59
